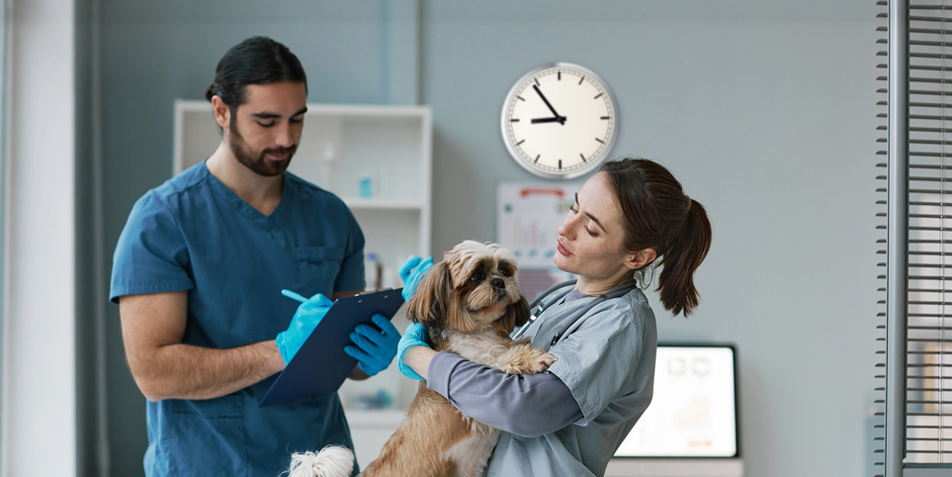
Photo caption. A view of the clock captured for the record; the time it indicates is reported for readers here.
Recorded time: 8:54
